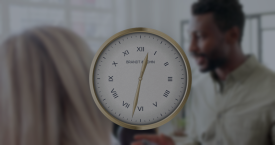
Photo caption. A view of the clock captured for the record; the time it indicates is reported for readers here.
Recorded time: 12:32
